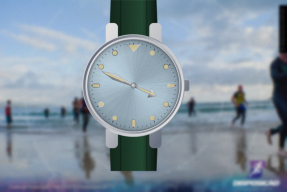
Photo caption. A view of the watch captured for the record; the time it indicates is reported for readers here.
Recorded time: 3:49
